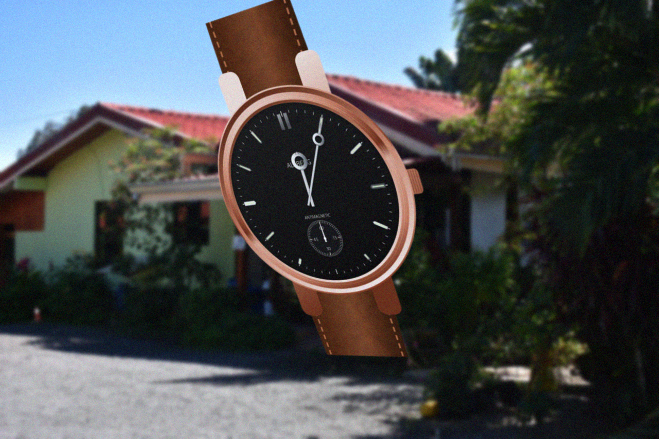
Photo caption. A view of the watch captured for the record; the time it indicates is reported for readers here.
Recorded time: 12:05
